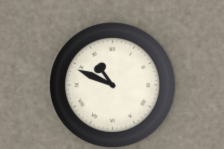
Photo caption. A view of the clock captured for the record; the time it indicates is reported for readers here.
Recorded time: 10:49
